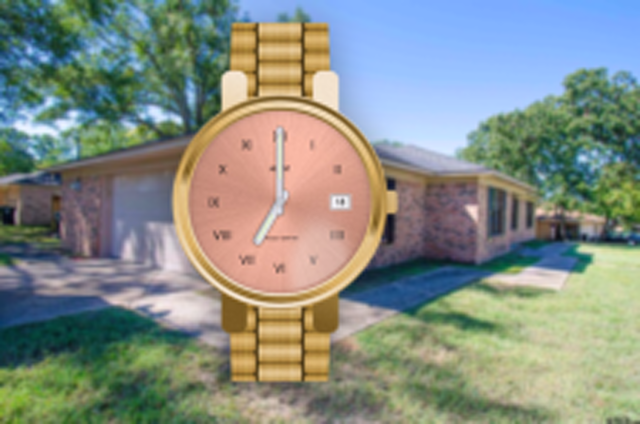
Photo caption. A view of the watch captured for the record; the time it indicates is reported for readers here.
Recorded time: 7:00
